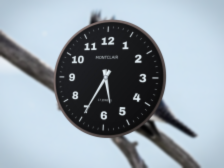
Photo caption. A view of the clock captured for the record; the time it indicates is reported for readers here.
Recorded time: 5:35
